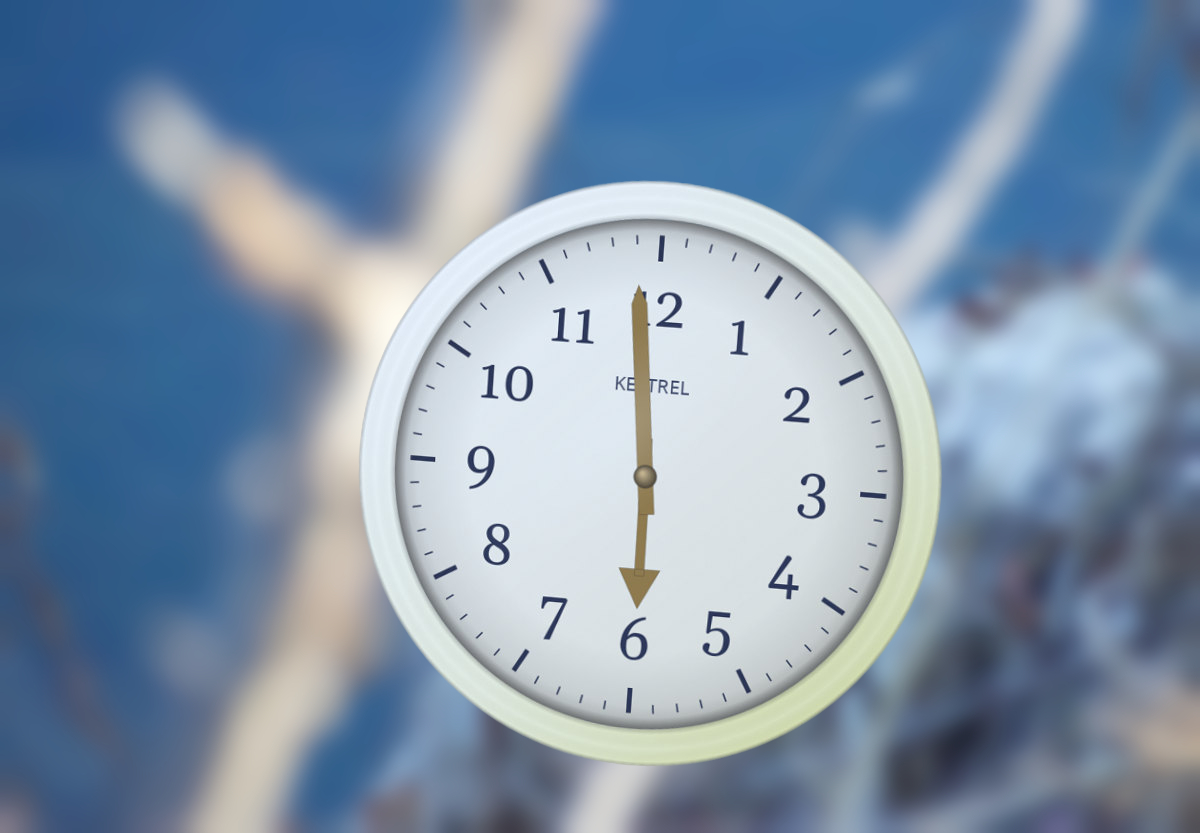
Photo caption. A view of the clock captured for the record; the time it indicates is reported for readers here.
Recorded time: 5:59
